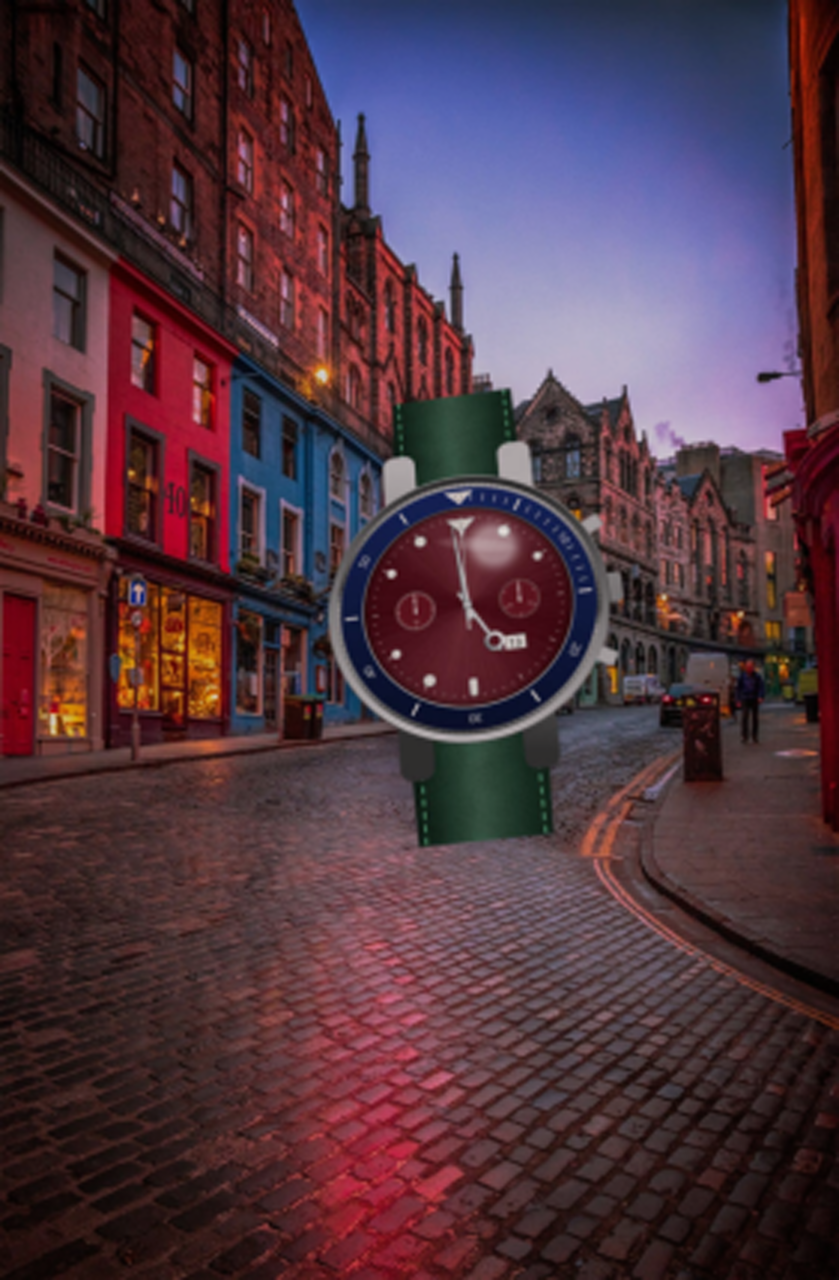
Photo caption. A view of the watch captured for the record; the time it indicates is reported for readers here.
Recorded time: 4:59
